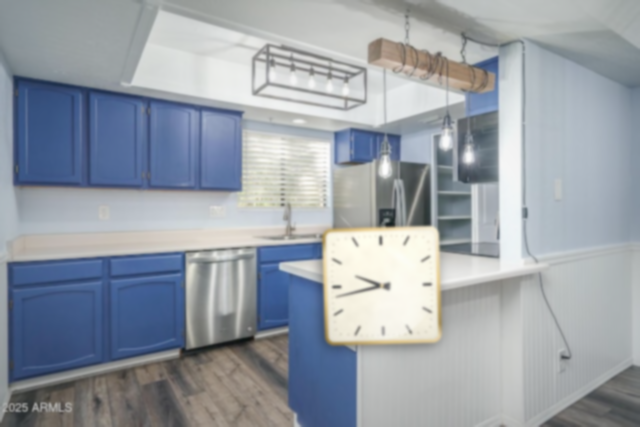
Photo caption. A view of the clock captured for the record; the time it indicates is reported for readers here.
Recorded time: 9:43
